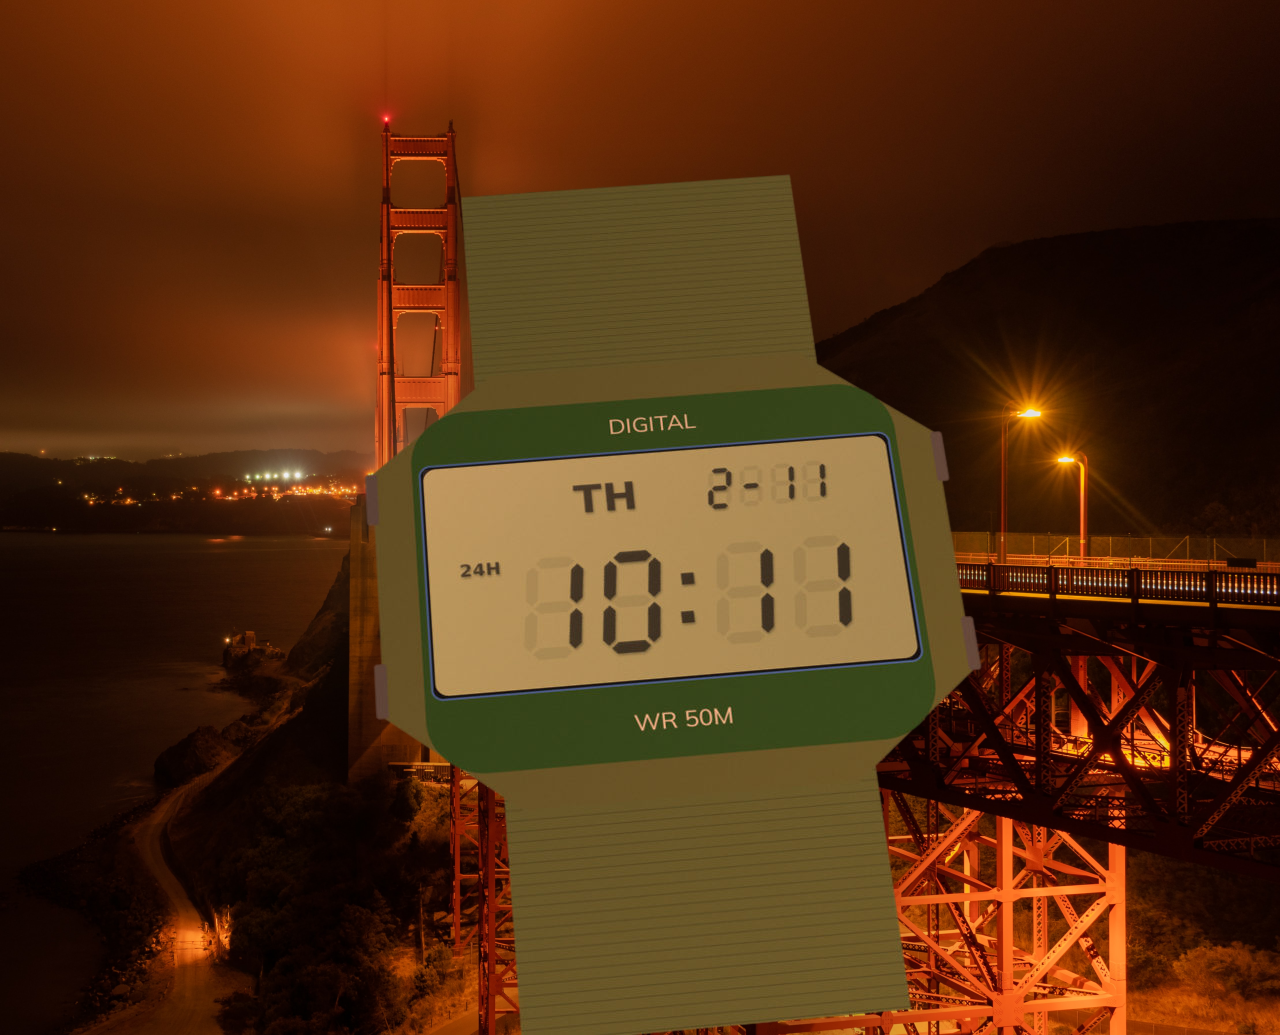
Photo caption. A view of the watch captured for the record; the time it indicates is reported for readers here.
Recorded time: 10:11
